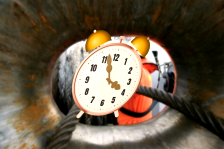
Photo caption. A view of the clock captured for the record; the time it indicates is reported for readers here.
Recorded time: 3:57
